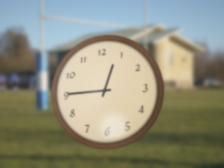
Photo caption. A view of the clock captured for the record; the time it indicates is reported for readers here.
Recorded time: 12:45
